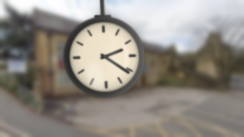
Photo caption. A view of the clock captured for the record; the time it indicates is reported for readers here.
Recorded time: 2:21
